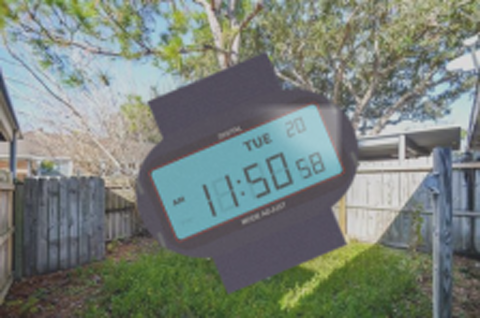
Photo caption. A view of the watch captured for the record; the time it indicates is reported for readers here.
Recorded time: 11:50:58
